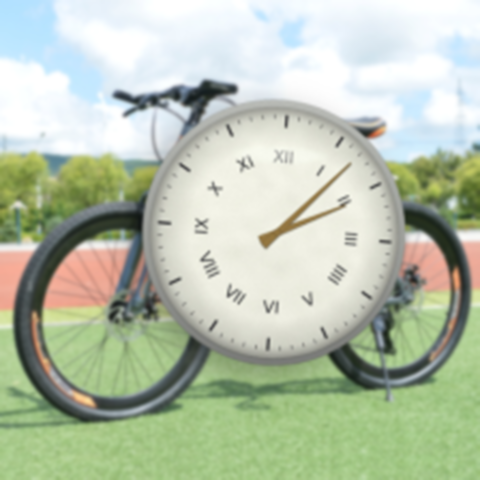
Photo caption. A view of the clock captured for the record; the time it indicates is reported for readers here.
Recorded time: 2:07
